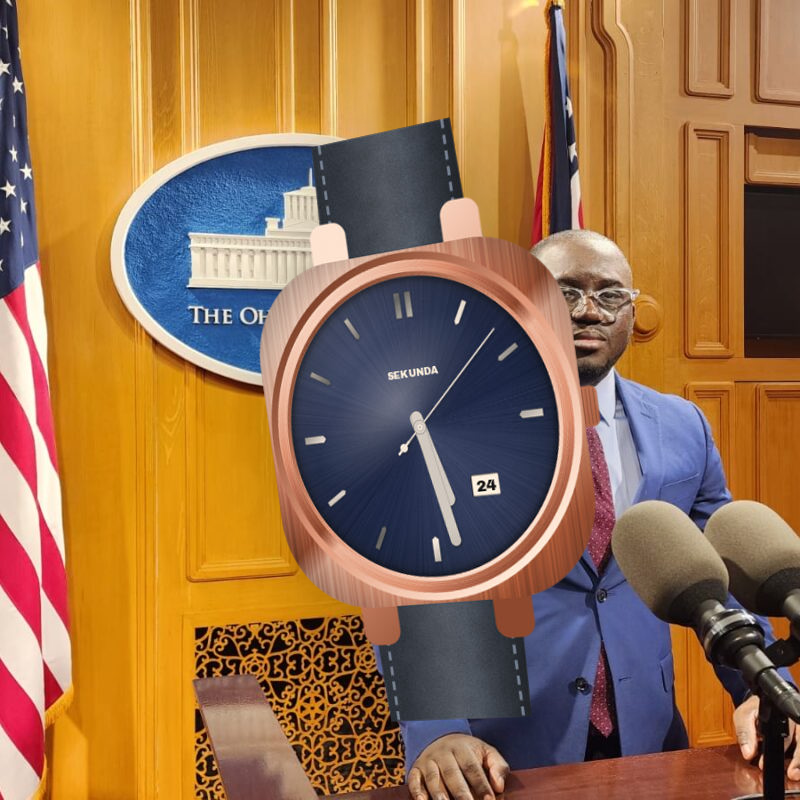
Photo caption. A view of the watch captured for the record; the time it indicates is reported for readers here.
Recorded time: 5:28:08
